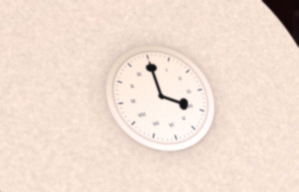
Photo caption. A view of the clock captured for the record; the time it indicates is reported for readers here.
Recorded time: 4:00
